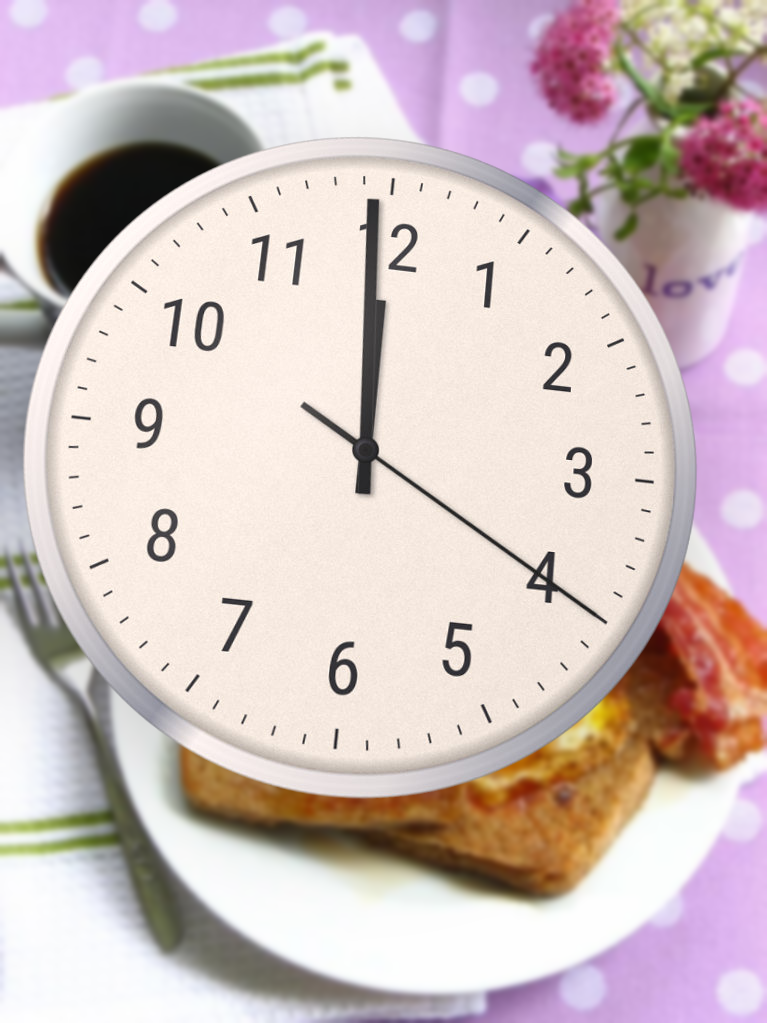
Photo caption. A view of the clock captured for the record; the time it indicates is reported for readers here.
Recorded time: 11:59:20
